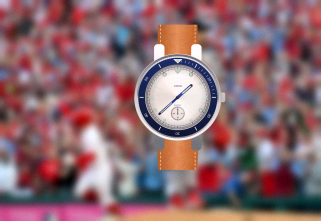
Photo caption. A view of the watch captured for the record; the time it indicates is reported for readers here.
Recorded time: 1:38
